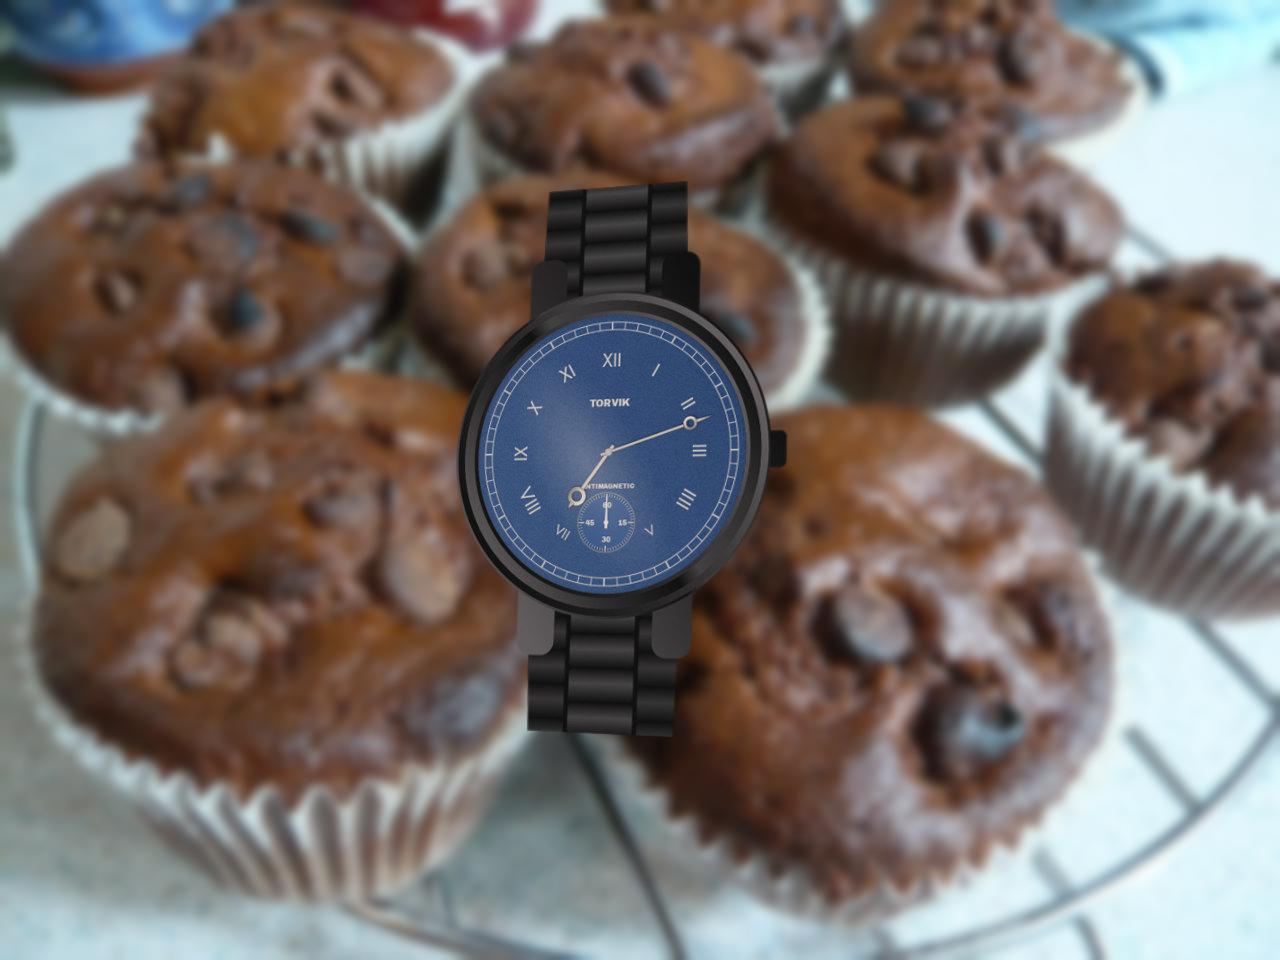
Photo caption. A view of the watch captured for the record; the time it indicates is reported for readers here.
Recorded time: 7:12
